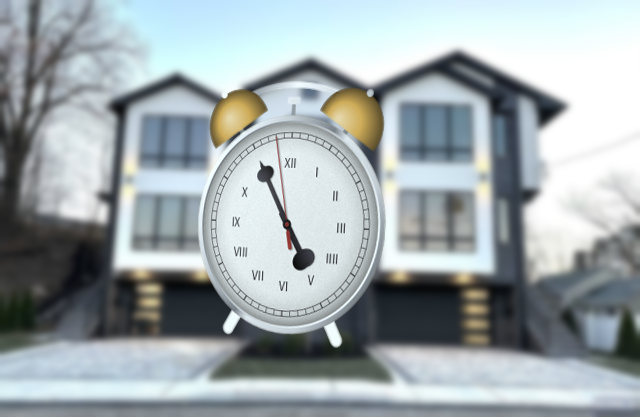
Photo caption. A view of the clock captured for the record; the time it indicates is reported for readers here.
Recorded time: 4:54:58
